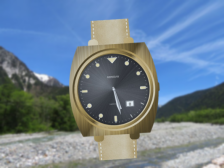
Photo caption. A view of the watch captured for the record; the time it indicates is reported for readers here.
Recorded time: 5:28
